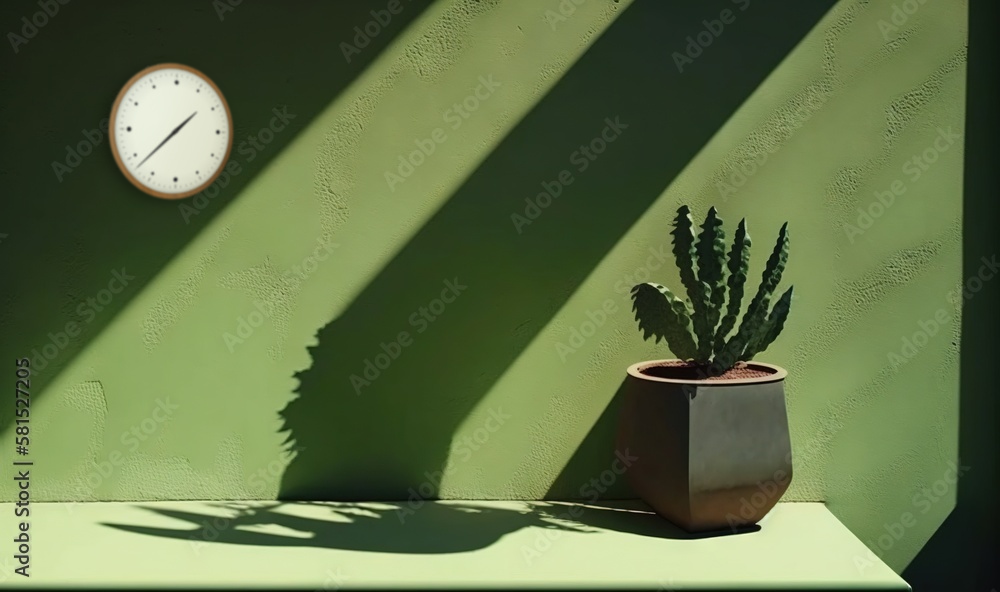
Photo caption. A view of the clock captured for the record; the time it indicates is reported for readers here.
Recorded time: 1:38
